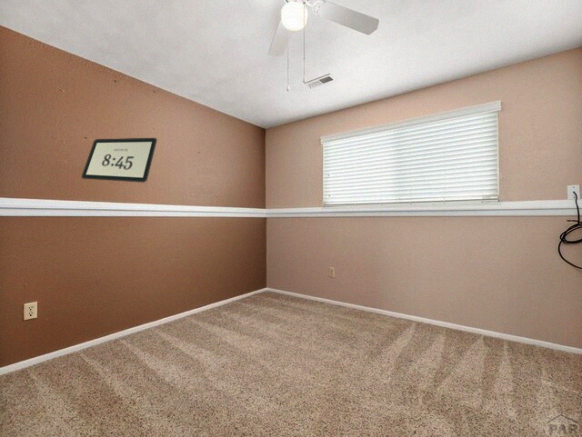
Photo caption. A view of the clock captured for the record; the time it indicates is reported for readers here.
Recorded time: 8:45
